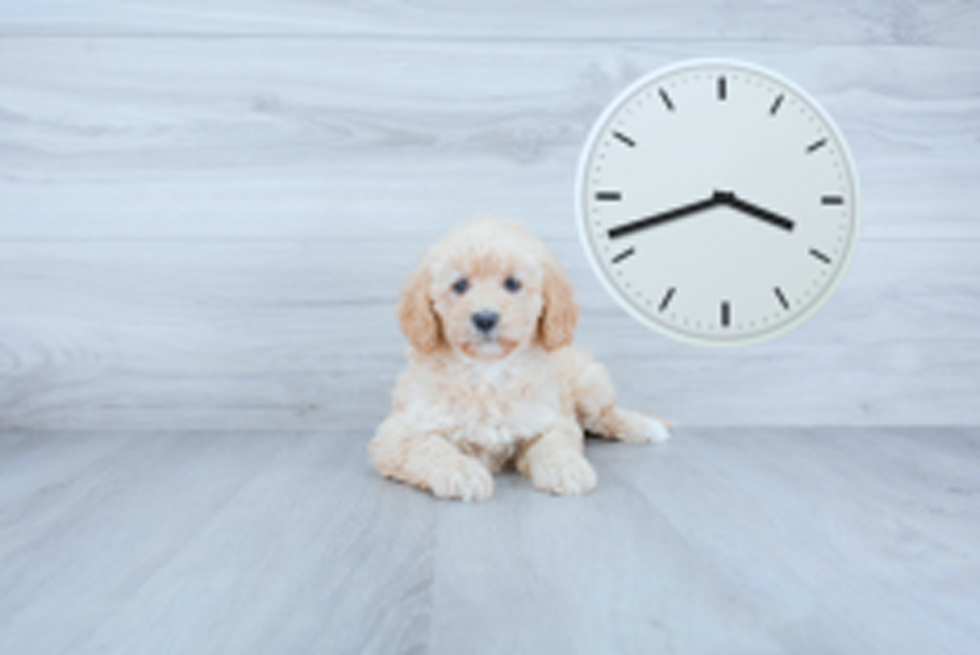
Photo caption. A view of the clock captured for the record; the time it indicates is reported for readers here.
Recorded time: 3:42
